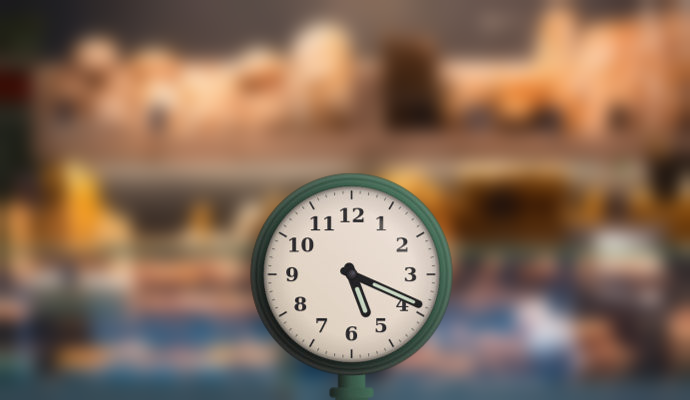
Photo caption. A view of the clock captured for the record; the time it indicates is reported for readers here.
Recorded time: 5:19
